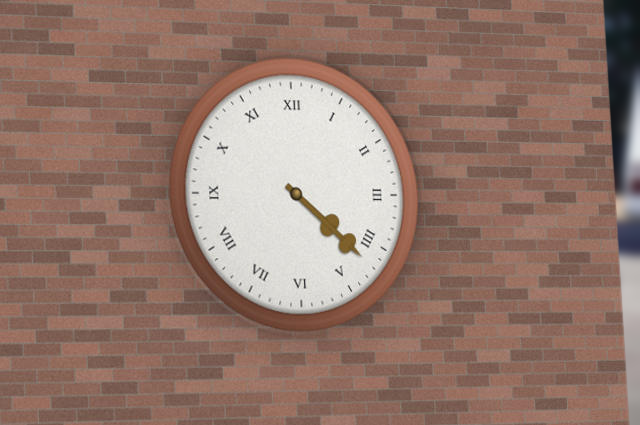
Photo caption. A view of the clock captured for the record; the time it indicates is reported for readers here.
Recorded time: 4:22
